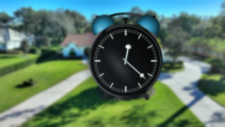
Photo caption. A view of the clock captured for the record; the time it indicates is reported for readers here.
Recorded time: 12:22
